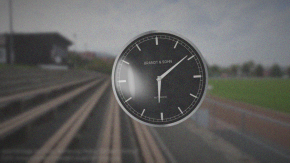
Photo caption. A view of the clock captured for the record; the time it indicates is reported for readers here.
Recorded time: 6:09
